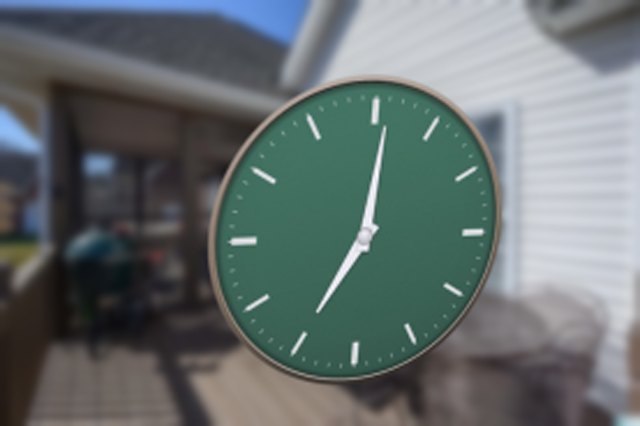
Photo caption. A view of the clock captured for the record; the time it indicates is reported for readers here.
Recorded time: 7:01
